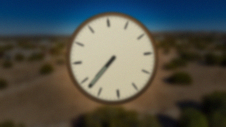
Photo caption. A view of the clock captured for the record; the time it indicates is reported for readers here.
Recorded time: 7:38
